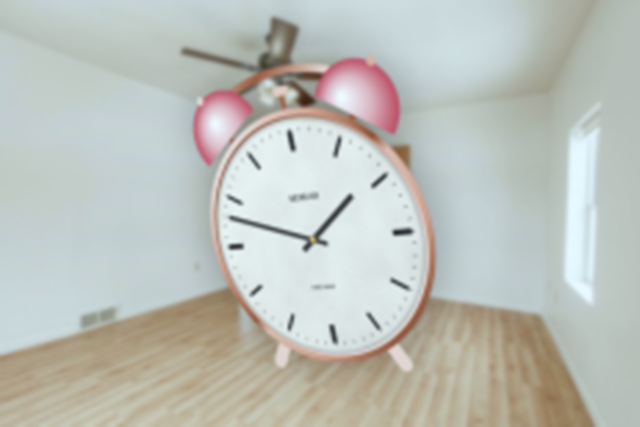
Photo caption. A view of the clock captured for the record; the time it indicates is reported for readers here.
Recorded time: 1:48
